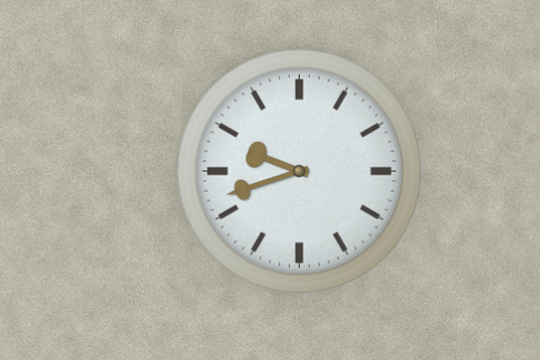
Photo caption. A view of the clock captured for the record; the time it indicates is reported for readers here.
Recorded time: 9:42
